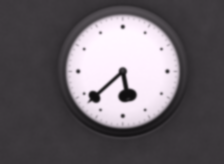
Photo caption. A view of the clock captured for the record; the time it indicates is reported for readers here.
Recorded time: 5:38
